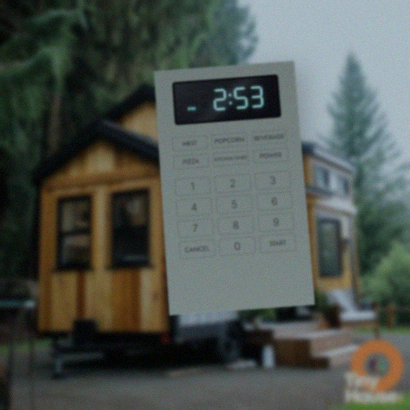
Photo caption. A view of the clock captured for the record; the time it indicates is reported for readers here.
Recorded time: 2:53
